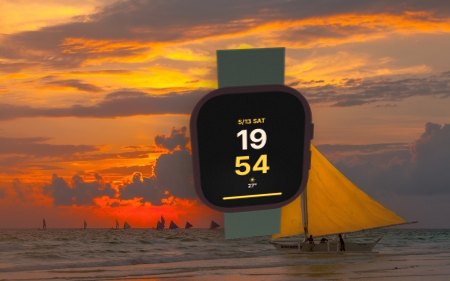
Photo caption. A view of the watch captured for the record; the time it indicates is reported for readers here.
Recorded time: 19:54
